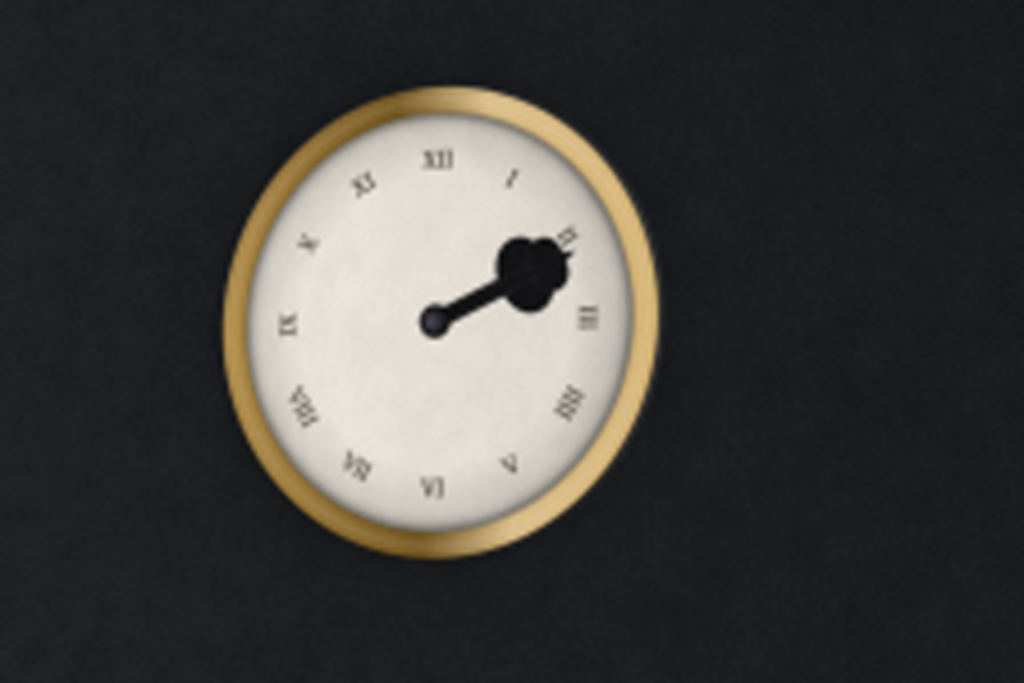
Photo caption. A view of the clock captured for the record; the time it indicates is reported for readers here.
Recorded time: 2:11
